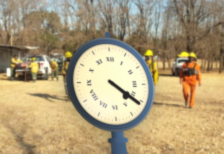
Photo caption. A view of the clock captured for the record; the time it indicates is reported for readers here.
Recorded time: 4:21
